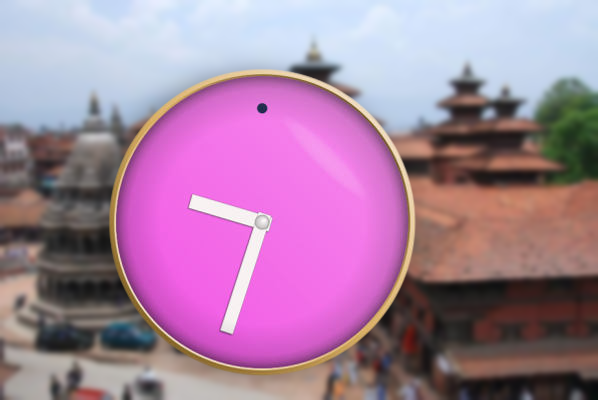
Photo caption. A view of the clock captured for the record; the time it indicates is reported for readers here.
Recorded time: 9:33
